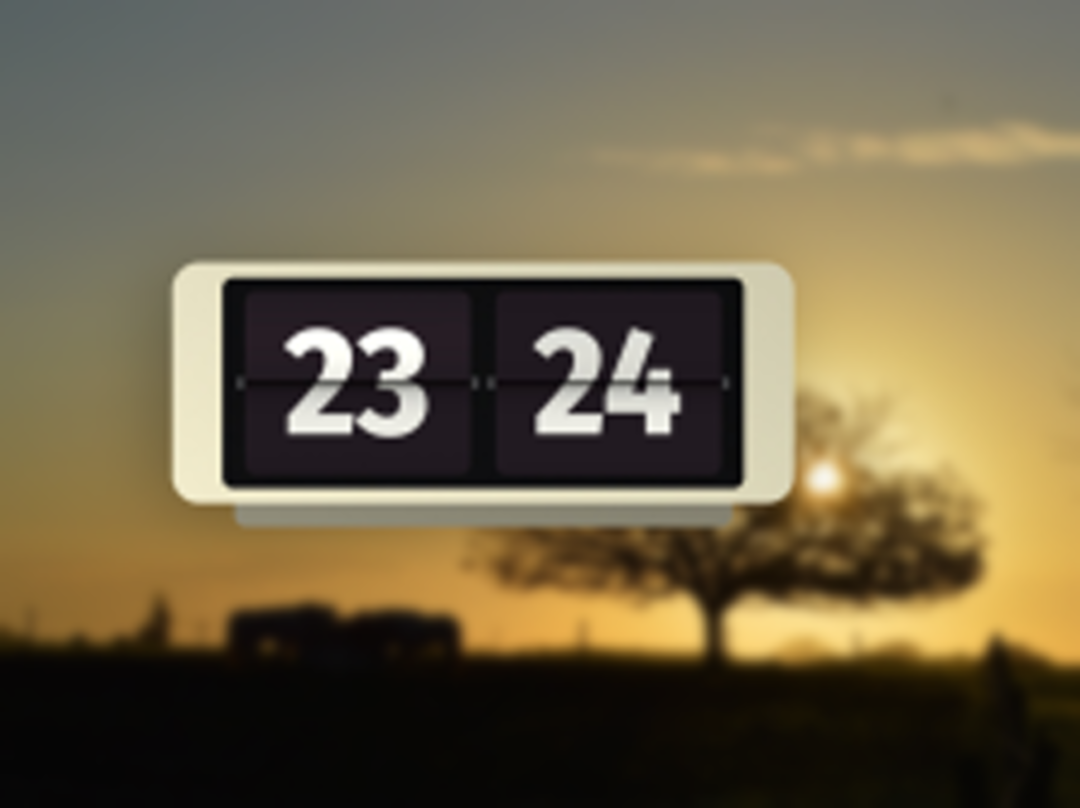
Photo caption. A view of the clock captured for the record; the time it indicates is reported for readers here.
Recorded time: 23:24
